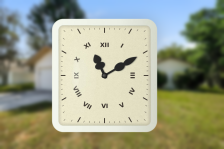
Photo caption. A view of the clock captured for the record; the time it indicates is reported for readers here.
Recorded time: 11:10
